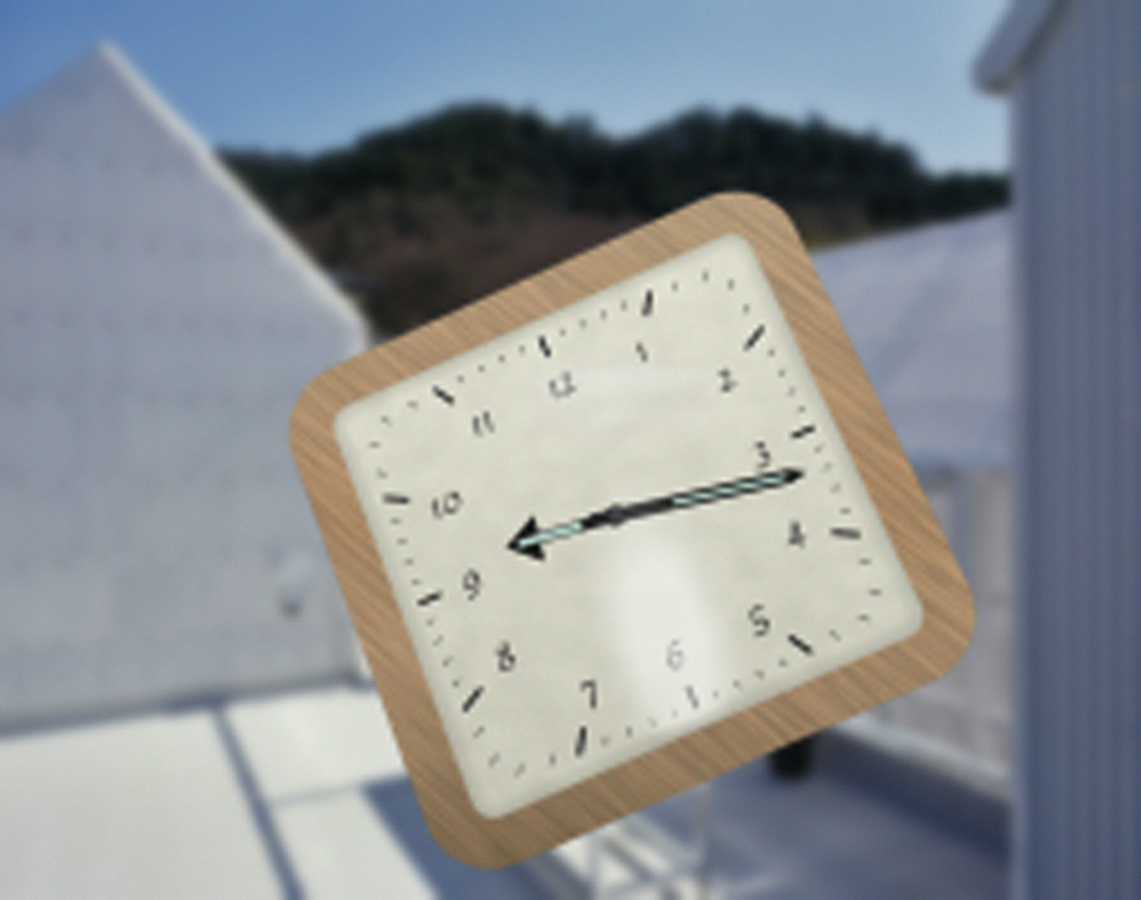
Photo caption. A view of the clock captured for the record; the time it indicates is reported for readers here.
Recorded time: 9:17
